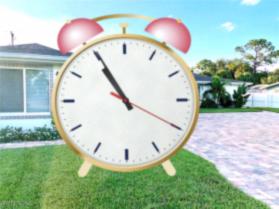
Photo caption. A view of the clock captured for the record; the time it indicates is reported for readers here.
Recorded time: 10:55:20
